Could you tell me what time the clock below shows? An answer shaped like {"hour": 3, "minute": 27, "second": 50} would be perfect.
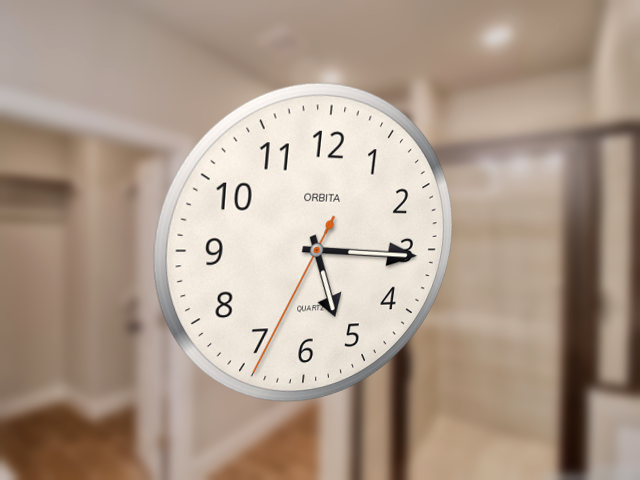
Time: {"hour": 5, "minute": 15, "second": 34}
